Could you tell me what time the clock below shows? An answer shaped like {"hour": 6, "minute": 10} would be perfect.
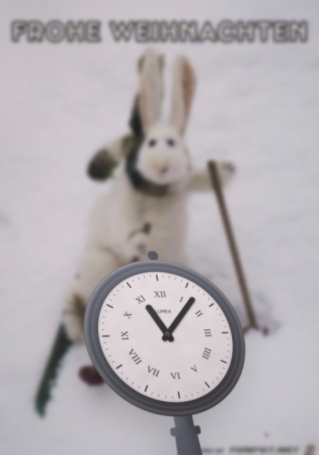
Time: {"hour": 11, "minute": 7}
